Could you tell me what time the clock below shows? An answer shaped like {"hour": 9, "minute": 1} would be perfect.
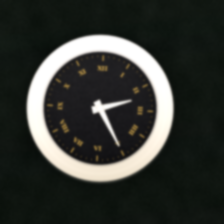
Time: {"hour": 2, "minute": 25}
